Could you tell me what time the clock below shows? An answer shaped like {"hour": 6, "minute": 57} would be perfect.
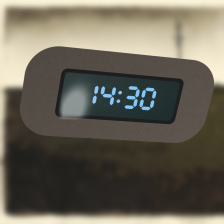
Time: {"hour": 14, "minute": 30}
